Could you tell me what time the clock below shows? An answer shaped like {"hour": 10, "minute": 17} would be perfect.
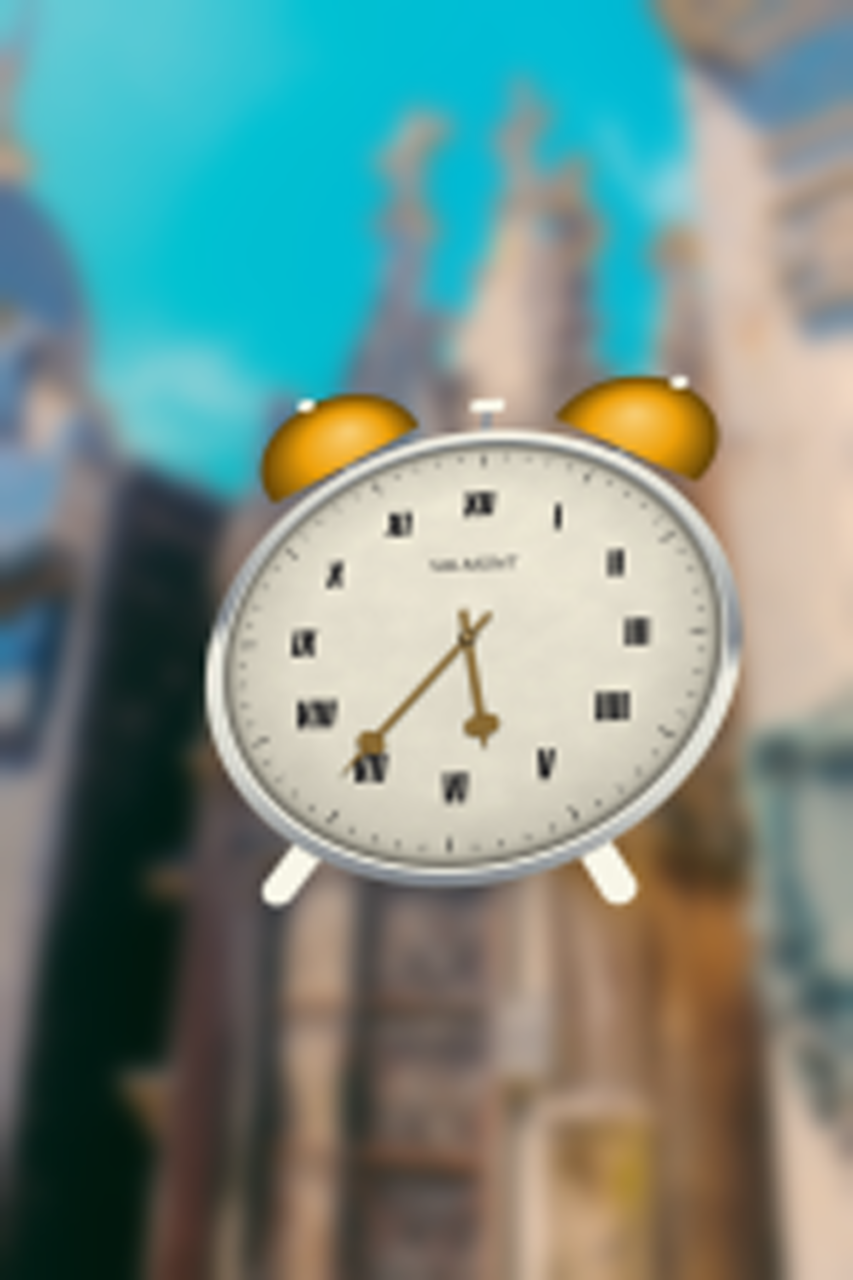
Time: {"hour": 5, "minute": 36}
